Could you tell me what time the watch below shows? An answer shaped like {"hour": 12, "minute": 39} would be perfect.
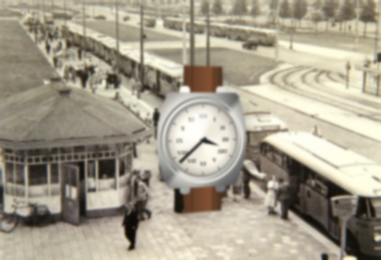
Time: {"hour": 3, "minute": 38}
